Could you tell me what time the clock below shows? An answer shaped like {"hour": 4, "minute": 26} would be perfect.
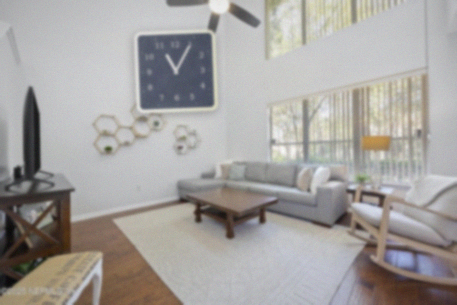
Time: {"hour": 11, "minute": 5}
